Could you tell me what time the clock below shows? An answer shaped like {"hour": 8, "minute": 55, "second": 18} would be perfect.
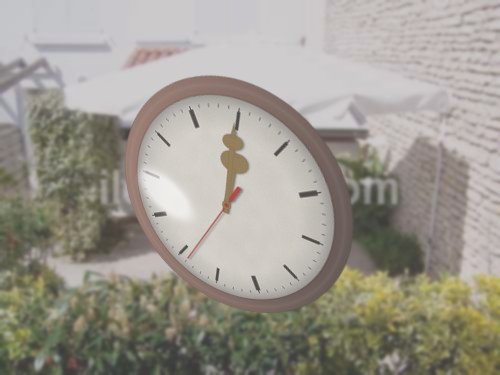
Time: {"hour": 1, "minute": 4, "second": 39}
